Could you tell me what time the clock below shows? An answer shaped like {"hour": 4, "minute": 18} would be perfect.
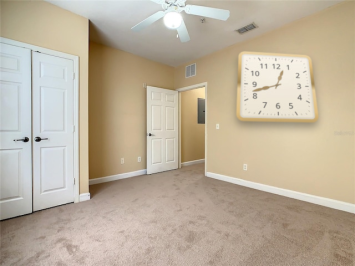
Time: {"hour": 12, "minute": 42}
